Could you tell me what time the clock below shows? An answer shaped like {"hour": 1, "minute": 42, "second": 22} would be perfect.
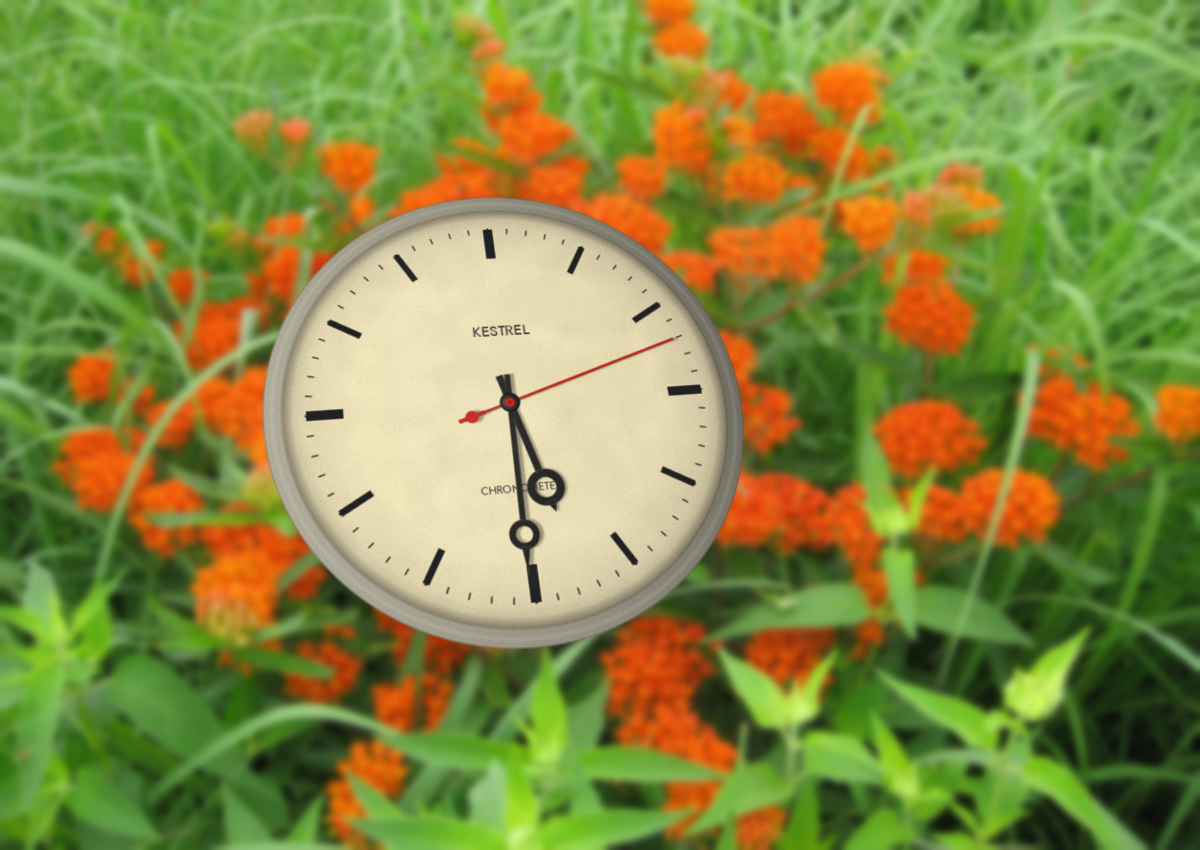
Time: {"hour": 5, "minute": 30, "second": 12}
